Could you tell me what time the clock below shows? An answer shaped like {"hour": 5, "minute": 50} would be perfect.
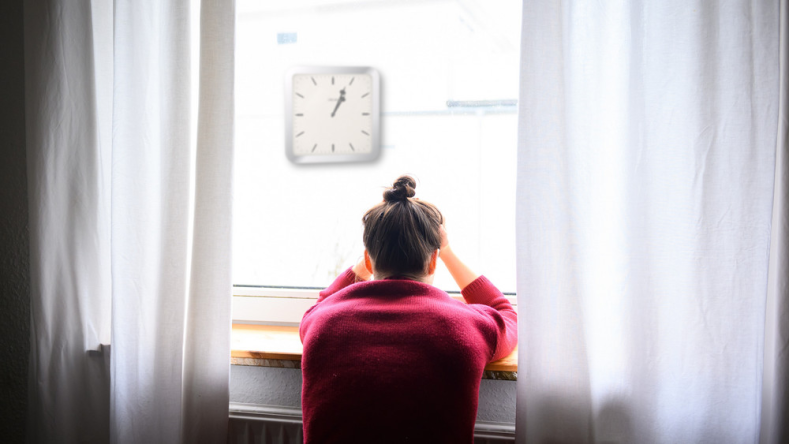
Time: {"hour": 1, "minute": 4}
